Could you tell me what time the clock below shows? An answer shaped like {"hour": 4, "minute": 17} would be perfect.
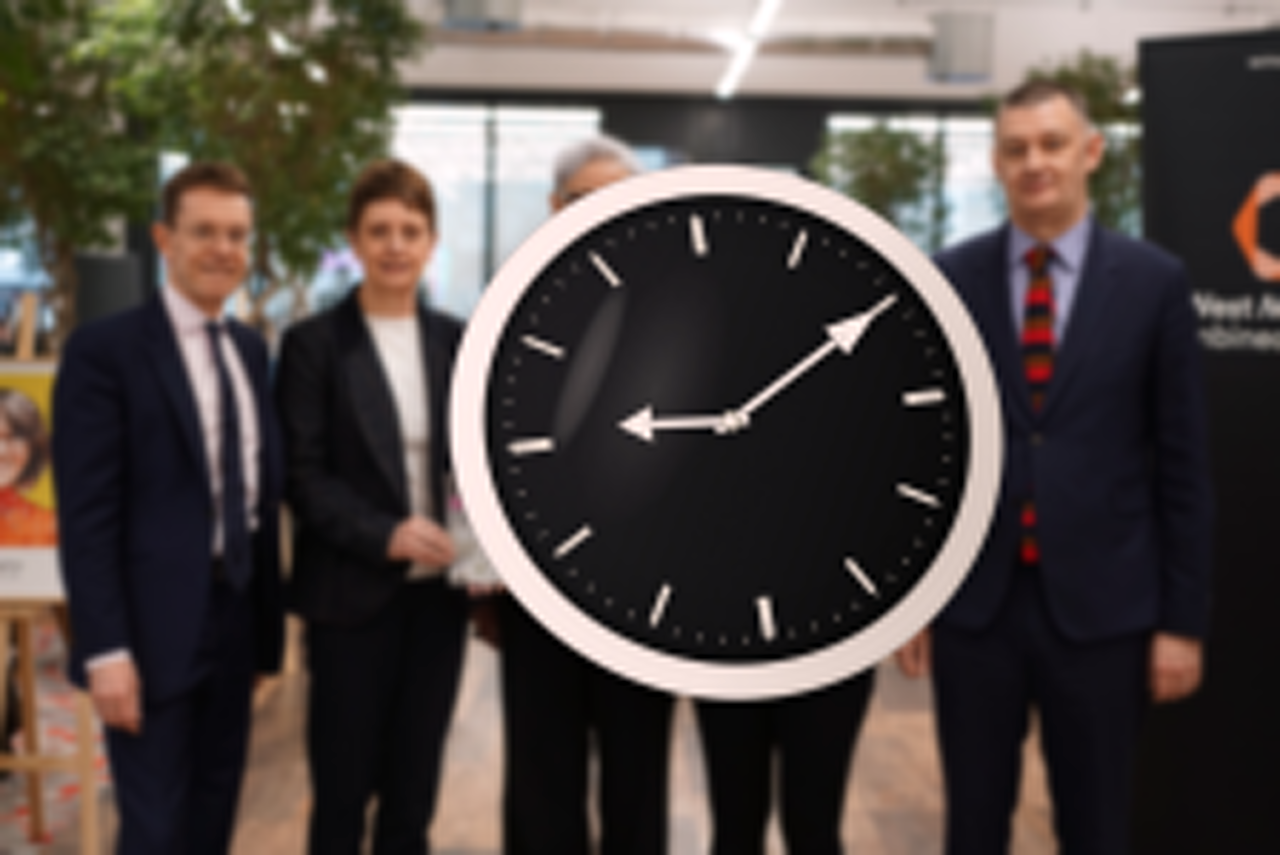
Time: {"hour": 9, "minute": 10}
